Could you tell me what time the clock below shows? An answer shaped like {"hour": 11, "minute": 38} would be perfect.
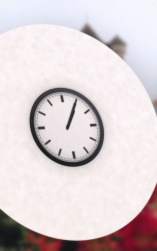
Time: {"hour": 1, "minute": 5}
